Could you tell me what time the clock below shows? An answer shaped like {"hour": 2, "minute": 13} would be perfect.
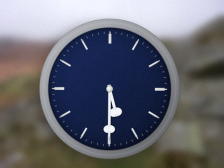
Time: {"hour": 5, "minute": 30}
